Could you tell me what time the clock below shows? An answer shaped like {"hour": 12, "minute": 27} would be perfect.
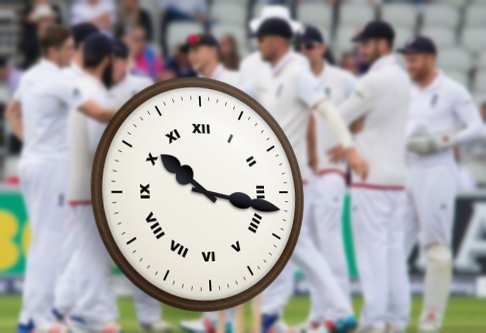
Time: {"hour": 10, "minute": 17}
